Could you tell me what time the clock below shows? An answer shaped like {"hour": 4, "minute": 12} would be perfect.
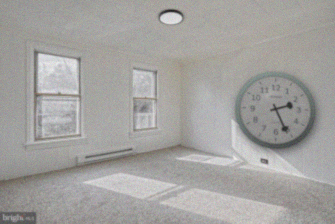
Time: {"hour": 2, "minute": 26}
